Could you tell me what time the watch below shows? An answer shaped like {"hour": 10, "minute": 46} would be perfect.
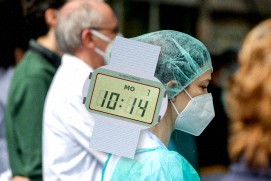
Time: {"hour": 10, "minute": 14}
